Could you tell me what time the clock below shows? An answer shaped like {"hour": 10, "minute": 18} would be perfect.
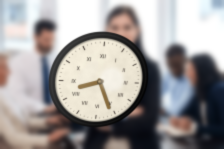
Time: {"hour": 8, "minute": 26}
